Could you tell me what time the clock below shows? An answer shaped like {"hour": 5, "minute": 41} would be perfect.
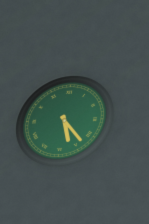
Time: {"hour": 5, "minute": 23}
